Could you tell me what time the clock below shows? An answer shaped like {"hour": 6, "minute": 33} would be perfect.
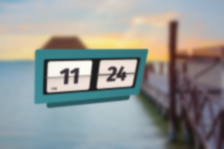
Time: {"hour": 11, "minute": 24}
